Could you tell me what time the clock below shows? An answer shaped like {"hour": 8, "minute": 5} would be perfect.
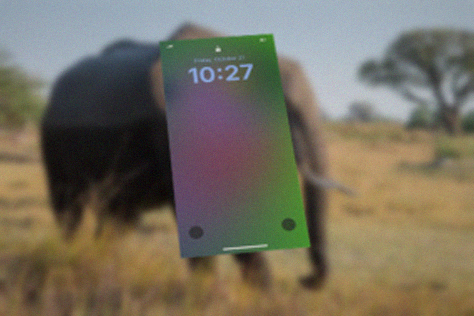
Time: {"hour": 10, "minute": 27}
